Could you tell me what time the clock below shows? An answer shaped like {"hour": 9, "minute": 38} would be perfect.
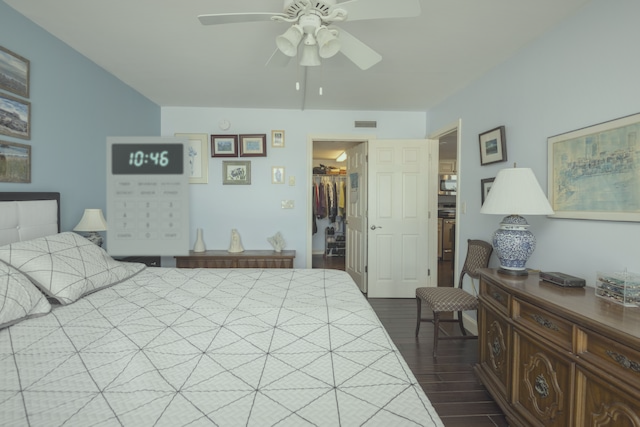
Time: {"hour": 10, "minute": 46}
